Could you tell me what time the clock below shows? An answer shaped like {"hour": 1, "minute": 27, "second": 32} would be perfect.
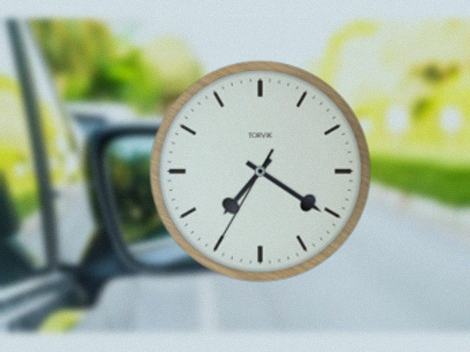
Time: {"hour": 7, "minute": 20, "second": 35}
